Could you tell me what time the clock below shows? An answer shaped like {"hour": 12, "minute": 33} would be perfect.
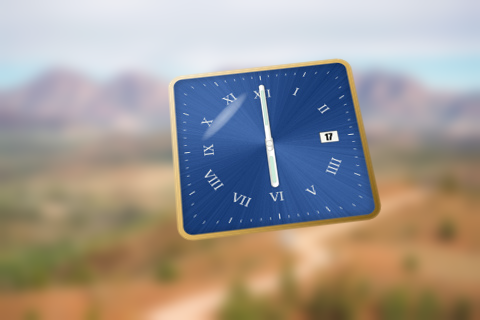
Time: {"hour": 6, "minute": 0}
